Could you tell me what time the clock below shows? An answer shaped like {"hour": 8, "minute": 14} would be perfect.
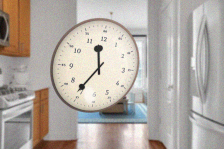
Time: {"hour": 11, "minute": 36}
